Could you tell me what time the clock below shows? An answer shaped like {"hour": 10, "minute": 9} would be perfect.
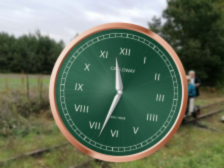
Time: {"hour": 11, "minute": 33}
